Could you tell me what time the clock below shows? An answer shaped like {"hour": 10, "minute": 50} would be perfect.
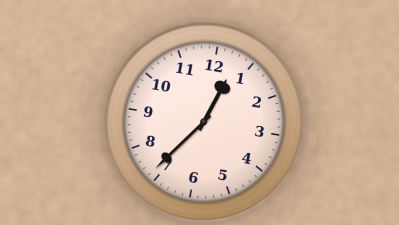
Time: {"hour": 12, "minute": 36}
